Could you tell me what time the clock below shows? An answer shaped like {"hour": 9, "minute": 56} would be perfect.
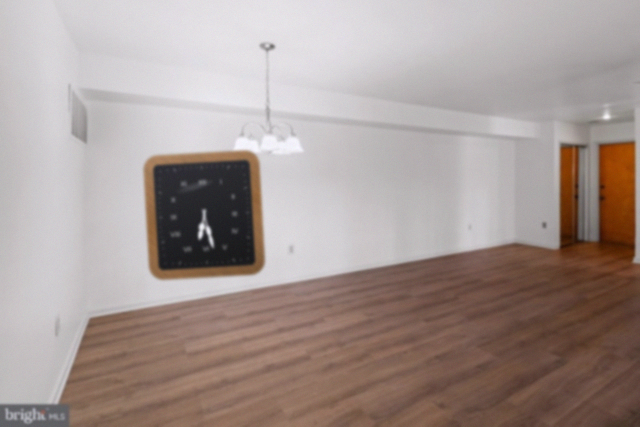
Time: {"hour": 6, "minute": 28}
